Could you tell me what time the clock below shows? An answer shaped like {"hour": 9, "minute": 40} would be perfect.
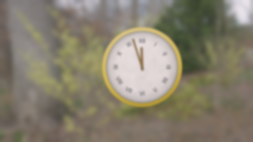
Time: {"hour": 11, "minute": 57}
